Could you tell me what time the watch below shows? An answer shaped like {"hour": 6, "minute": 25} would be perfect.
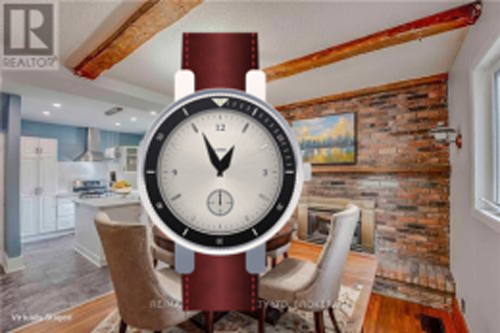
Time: {"hour": 12, "minute": 56}
